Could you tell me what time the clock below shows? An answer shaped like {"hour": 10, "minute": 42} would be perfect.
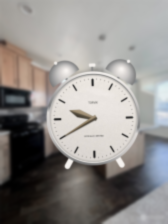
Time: {"hour": 9, "minute": 40}
